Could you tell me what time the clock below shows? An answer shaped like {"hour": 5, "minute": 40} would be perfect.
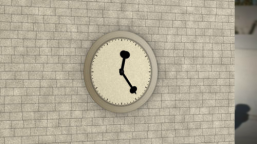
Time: {"hour": 12, "minute": 24}
